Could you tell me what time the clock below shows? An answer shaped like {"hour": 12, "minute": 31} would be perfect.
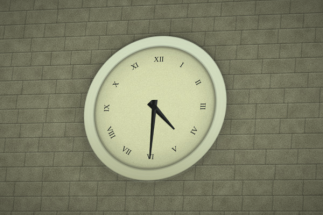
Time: {"hour": 4, "minute": 30}
